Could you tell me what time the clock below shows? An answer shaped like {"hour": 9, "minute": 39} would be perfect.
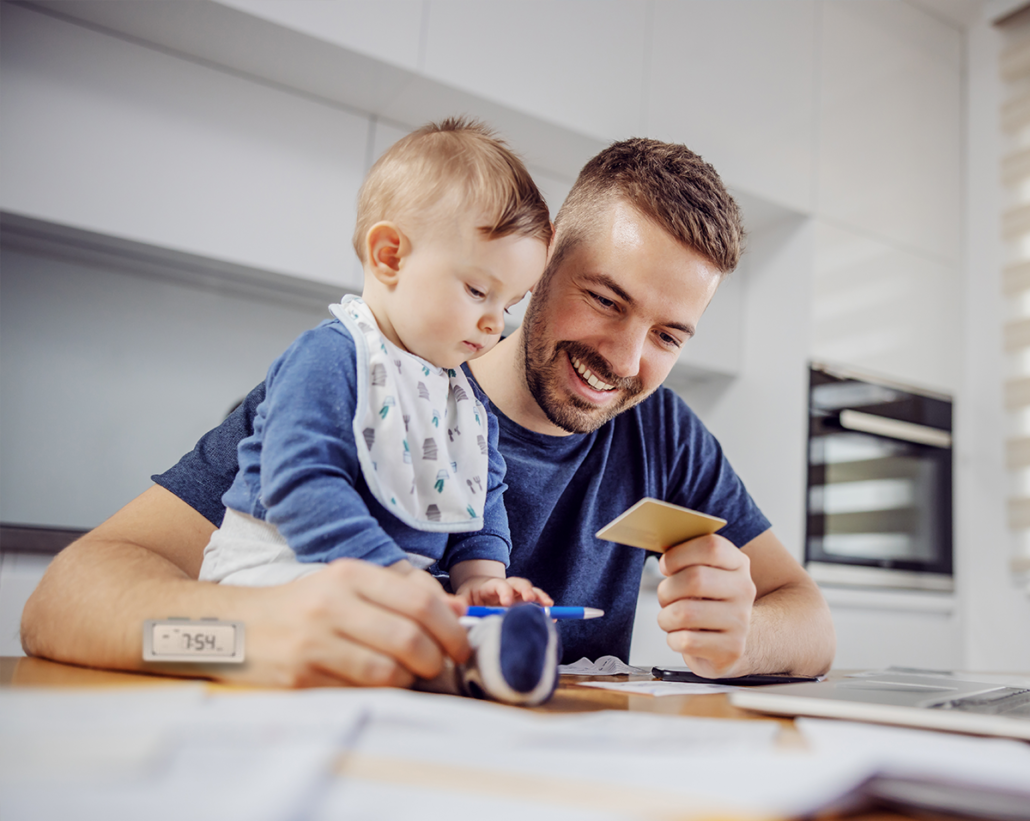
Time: {"hour": 7, "minute": 54}
